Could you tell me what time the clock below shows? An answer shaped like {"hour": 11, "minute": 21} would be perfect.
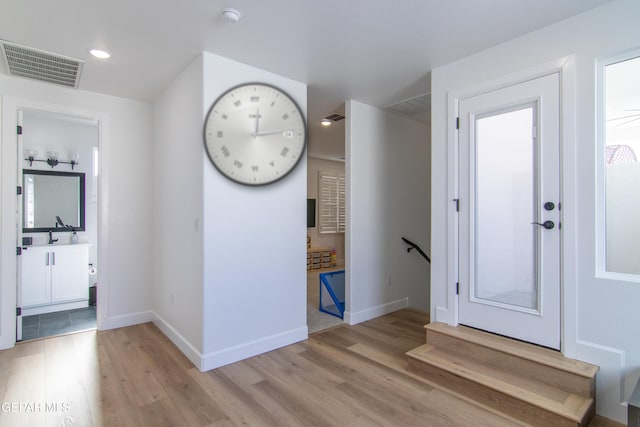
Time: {"hour": 12, "minute": 14}
